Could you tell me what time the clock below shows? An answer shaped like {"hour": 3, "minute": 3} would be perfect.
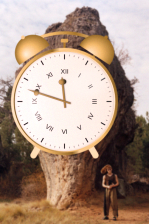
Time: {"hour": 11, "minute": 48}
